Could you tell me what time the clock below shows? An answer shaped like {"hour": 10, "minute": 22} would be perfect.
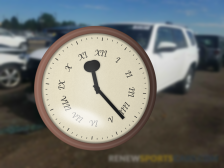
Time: {"hour": 11, "minute": 22}
